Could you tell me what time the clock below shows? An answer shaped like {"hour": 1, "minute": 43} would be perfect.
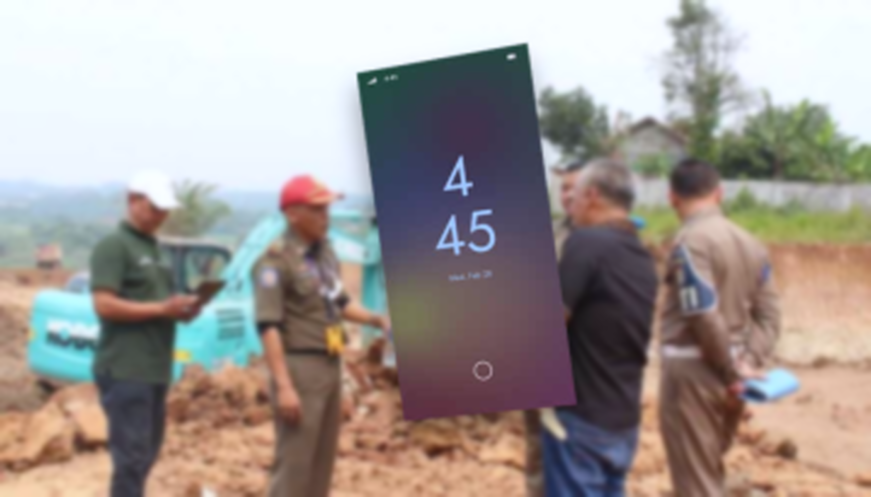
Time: {"hour": 4, "minute": 45}
